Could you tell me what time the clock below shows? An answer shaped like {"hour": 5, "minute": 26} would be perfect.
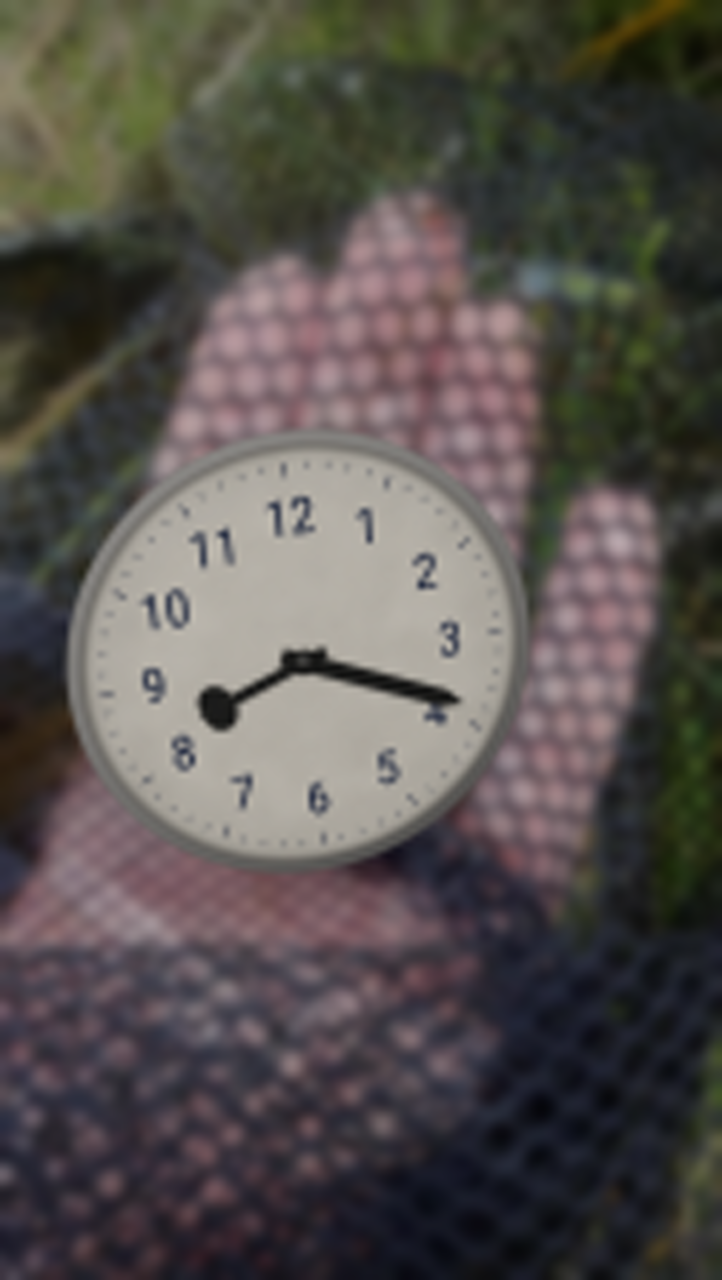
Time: {"hour": 8, "minute": 19}
